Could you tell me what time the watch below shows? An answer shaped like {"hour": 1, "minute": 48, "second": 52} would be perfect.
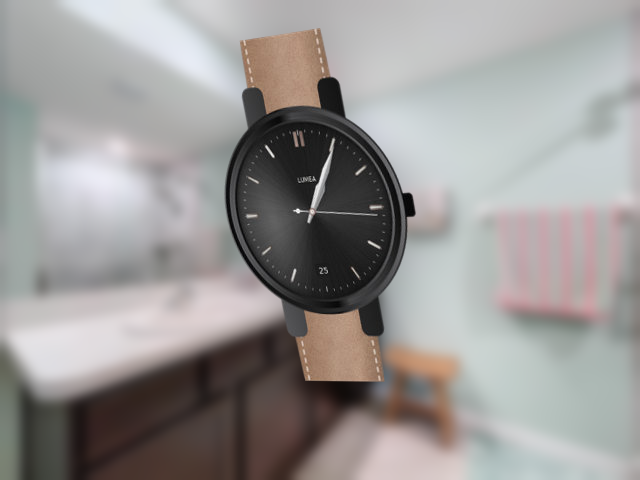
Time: {"hour": 1, "minute": 5, "second": 16}
